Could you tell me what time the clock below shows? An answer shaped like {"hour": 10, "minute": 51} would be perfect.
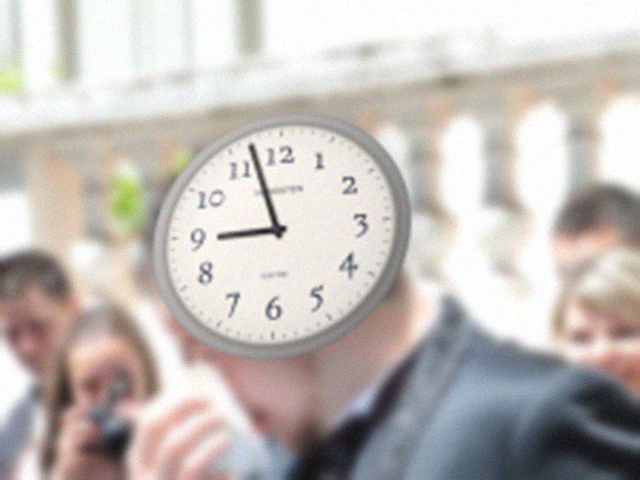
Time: {"hour": 8, "minute": 57}
